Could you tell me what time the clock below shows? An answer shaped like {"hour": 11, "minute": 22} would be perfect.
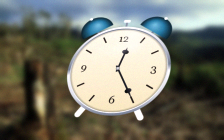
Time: {"hour": 12, "minute": 25}
